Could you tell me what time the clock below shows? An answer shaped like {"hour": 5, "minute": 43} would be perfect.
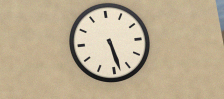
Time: {"hour": 5, "minute": 28}
